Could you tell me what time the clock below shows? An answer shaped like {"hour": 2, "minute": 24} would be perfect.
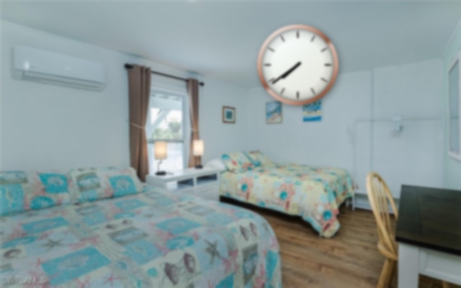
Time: {"hour": 7, "minute": 39}
